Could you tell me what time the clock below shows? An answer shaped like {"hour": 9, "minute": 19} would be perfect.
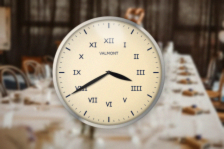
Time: {"hour": 3, "minute": 40}
